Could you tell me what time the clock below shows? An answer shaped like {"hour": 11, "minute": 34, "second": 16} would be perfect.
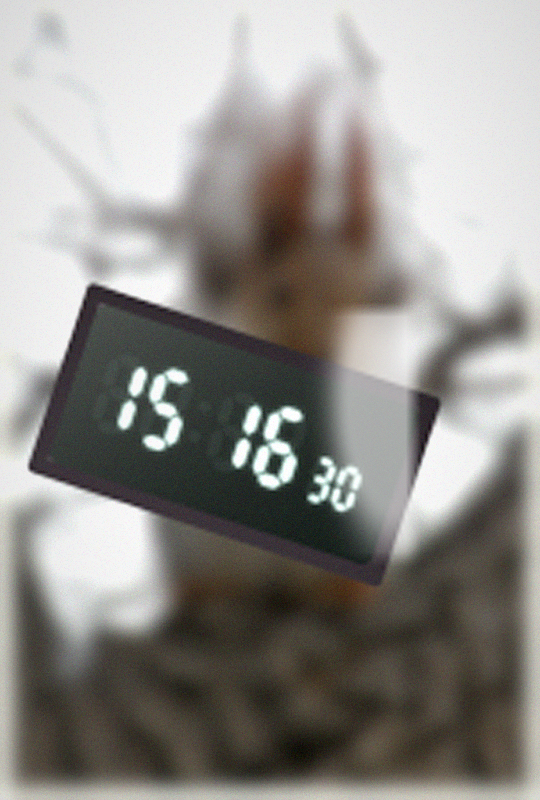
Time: {"hour": 15, "minute": 16, "second": 30}
